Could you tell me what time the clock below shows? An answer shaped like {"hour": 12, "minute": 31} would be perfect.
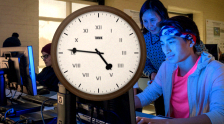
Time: {"hour": 4, "minute": 46}
